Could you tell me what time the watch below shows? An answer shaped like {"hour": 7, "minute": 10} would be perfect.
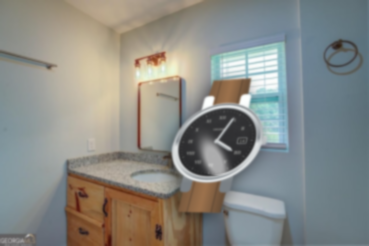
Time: {"hour": 4, "minute": 4}
